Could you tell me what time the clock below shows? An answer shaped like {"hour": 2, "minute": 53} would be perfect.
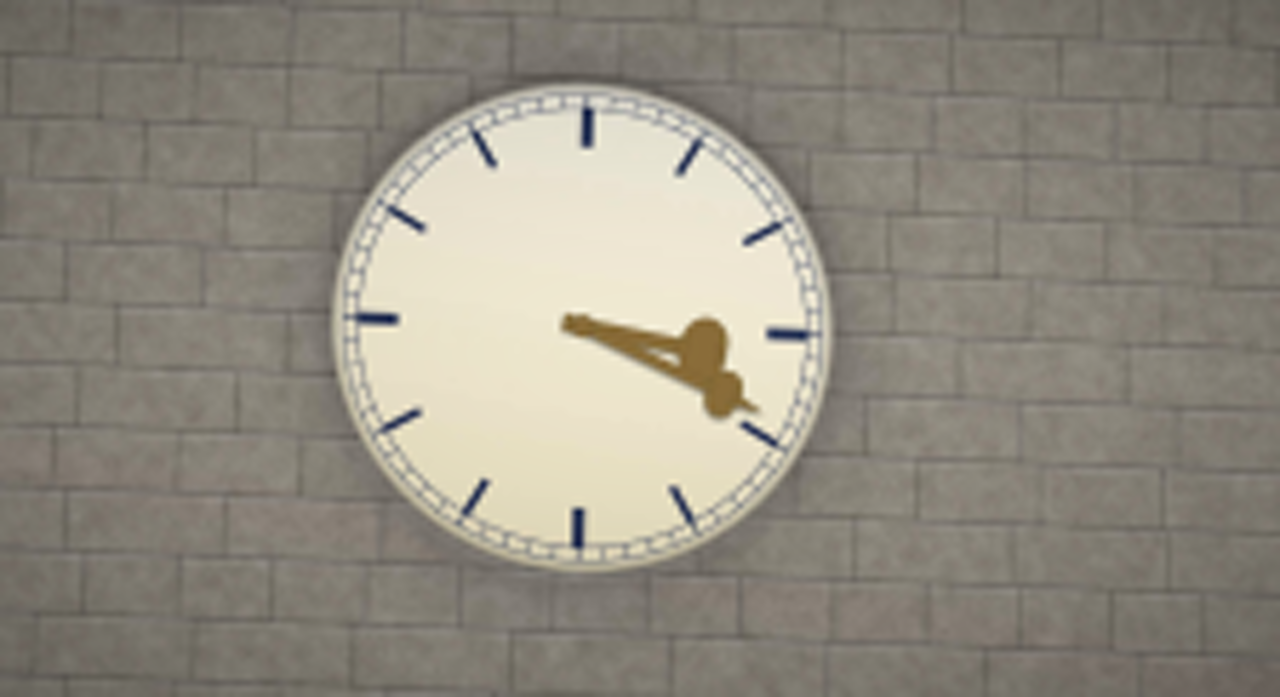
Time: {"hour": 3, "minute": 19}
